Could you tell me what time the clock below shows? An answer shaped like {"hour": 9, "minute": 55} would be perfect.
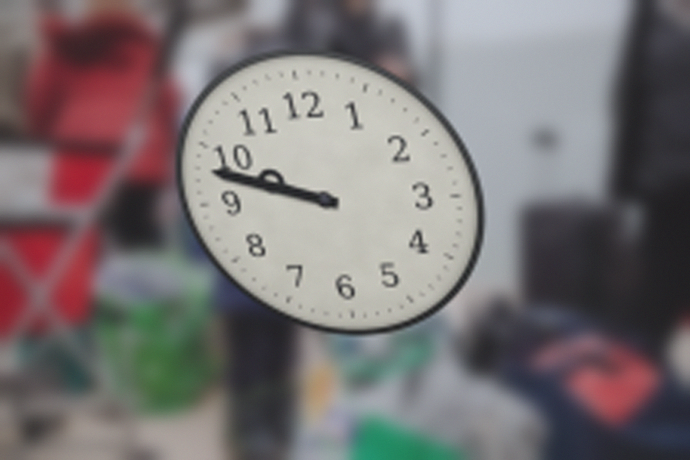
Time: {"hour": 9, "minute": 48}
